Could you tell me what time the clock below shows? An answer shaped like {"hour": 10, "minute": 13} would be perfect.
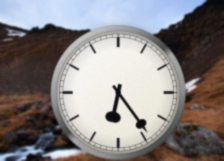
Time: {"hour": 6, "minute": 24}
